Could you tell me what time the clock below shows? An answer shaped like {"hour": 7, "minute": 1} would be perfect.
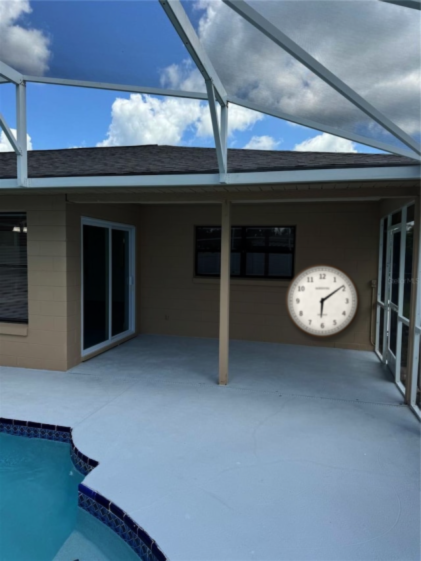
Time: {"hour": 6, "minute": 9}
